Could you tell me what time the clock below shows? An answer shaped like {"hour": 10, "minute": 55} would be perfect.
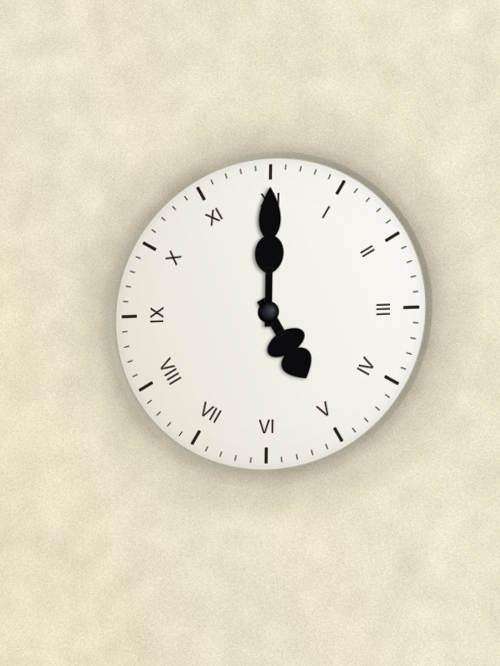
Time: {"hour": 5, "minute": 0}
